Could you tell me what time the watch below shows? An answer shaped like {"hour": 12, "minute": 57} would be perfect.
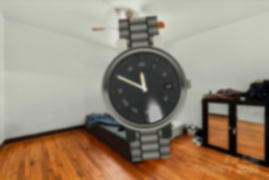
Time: {"hour": 11, "minute": 50}
